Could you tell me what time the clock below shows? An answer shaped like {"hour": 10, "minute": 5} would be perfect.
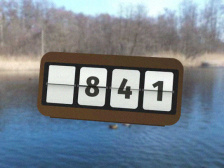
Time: {"hour": 8, "minute": 41}
